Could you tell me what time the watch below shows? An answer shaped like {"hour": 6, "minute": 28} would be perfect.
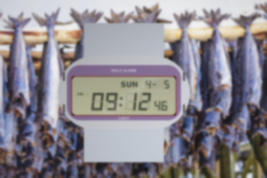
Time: {"hour": 9, "minute": 12}
